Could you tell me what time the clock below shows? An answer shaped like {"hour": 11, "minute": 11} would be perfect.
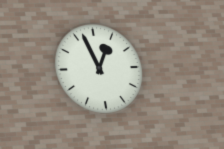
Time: {"hour": 12, "minute": 57}
